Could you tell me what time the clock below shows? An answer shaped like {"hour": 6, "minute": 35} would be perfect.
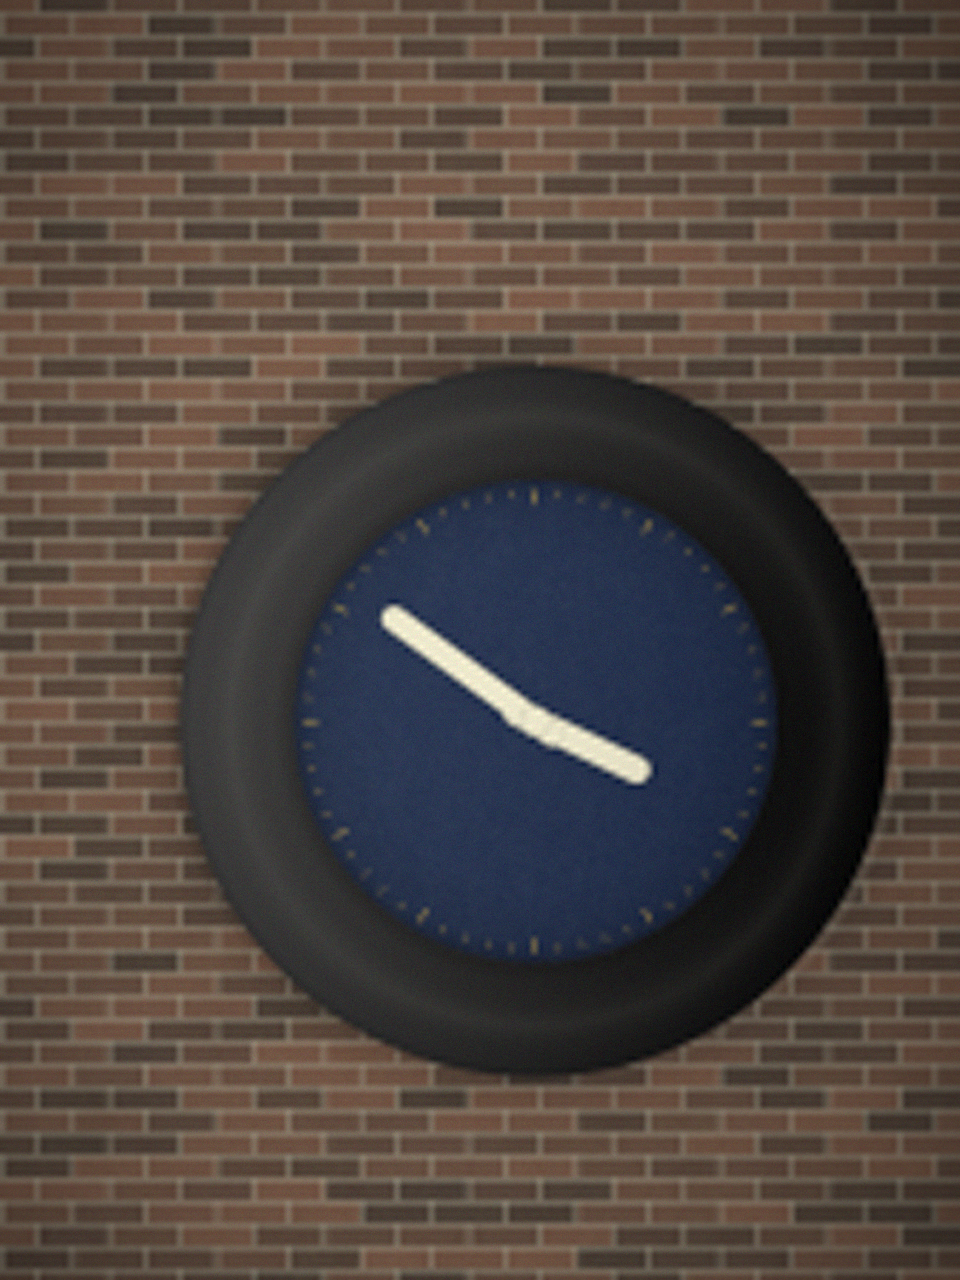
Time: {"hour": 3, "minute": 51}
